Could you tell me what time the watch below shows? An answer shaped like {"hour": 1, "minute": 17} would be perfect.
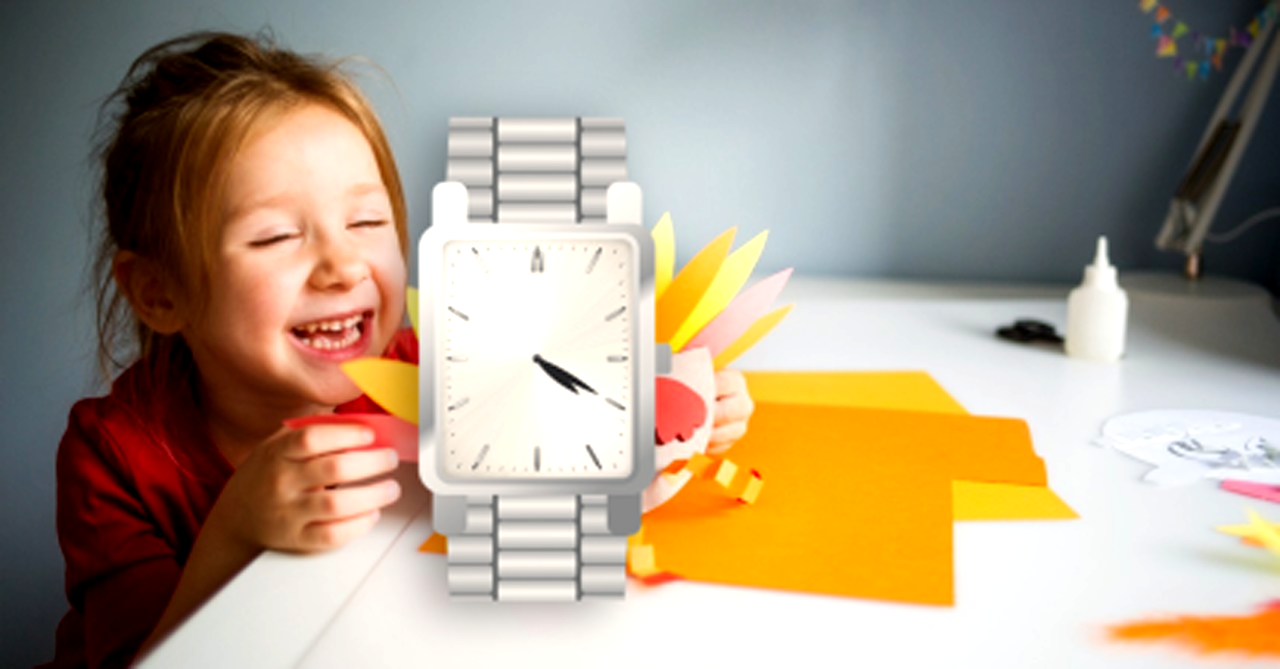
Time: {"hour": 4, "minute": 20}
